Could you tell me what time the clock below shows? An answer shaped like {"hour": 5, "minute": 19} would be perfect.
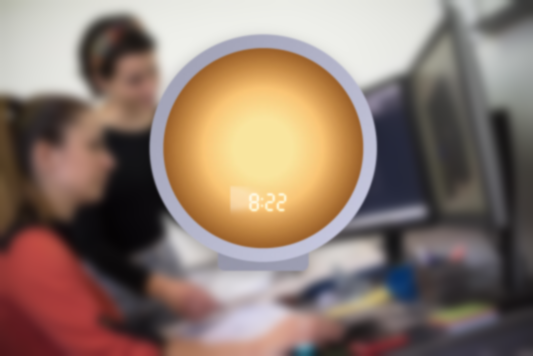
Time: {"hour": 8, "minute": 22}
